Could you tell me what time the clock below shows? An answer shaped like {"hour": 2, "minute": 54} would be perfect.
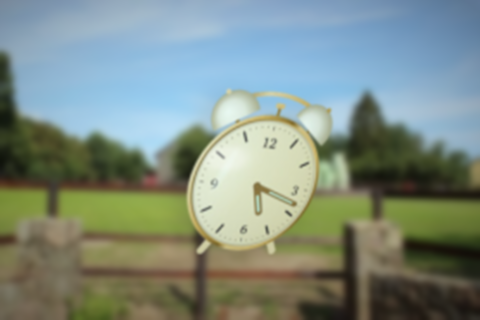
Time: {"hour": 5, "minute": 18}
